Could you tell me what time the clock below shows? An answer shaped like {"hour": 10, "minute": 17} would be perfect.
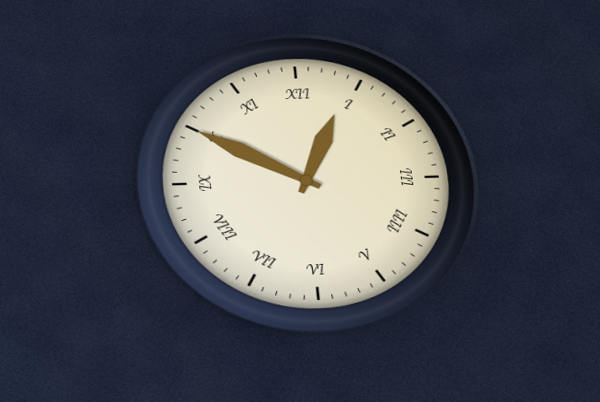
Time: {"hour": 12, "minute": 50}
